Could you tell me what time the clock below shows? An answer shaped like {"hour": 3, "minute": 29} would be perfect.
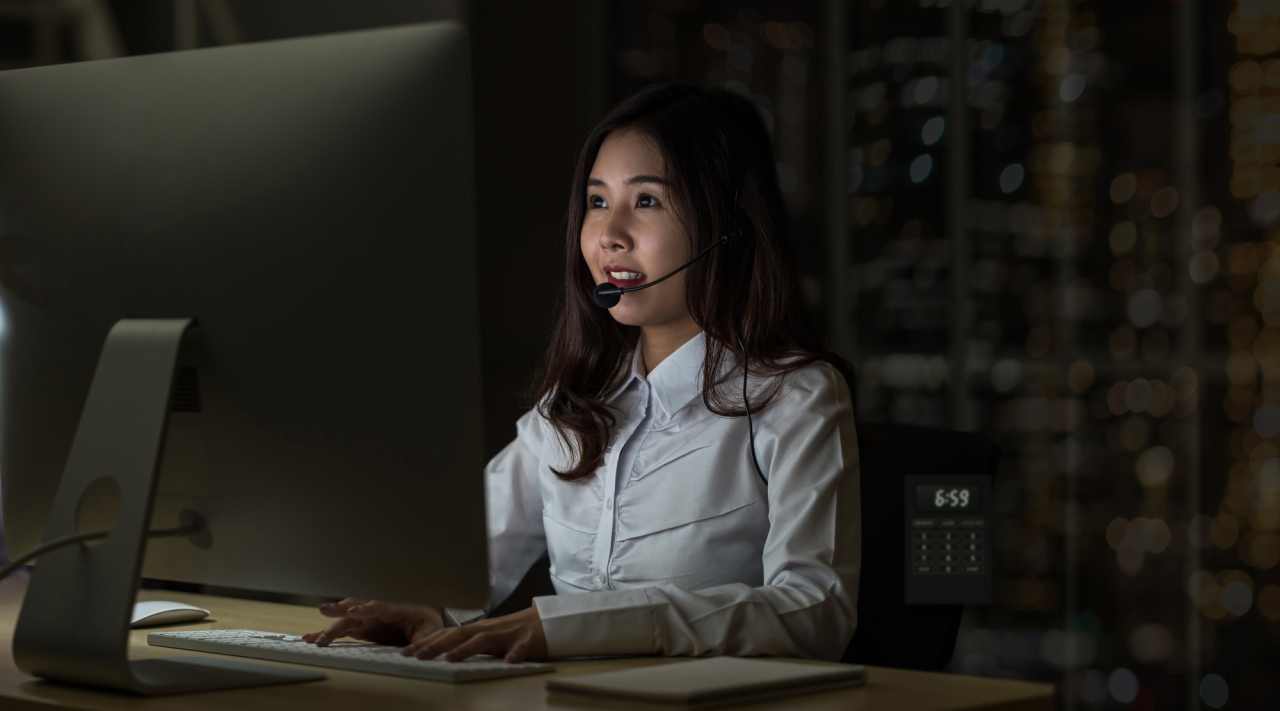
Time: {"hour": 6, "minute": 59}
